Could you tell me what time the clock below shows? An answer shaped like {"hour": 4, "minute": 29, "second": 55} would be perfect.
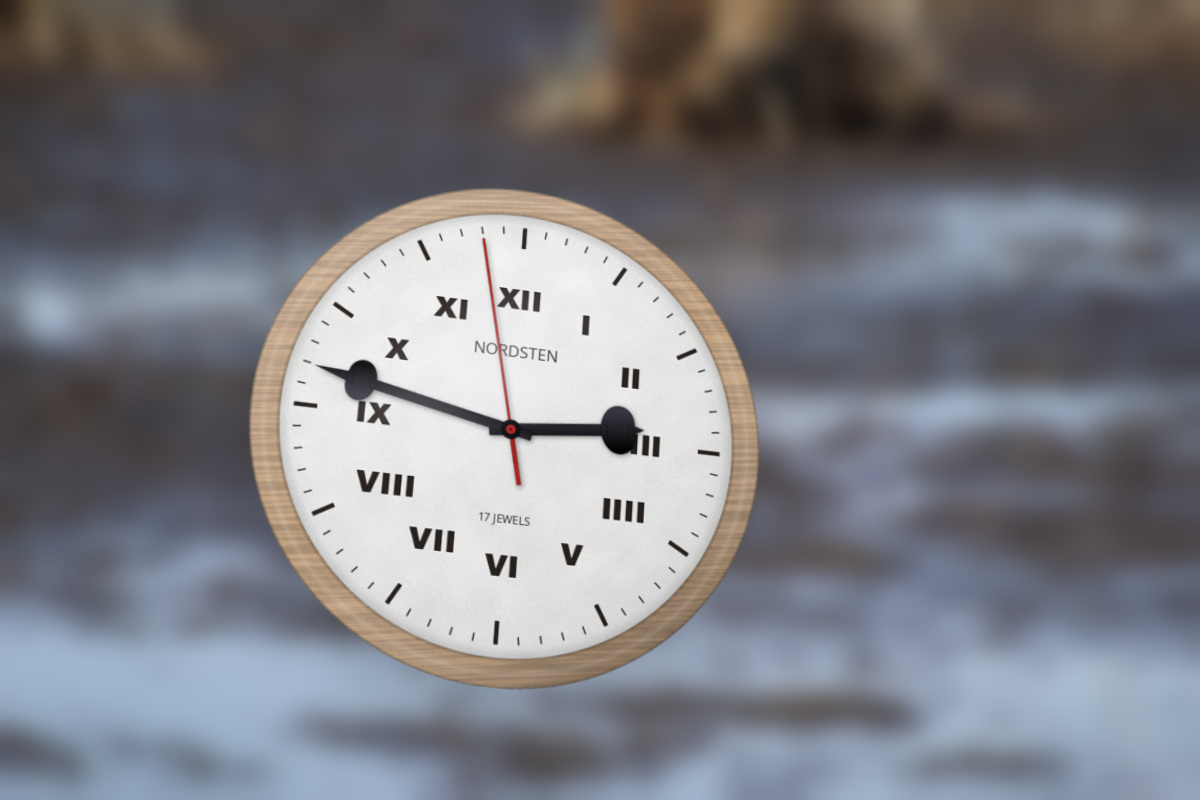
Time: {"hour": 2, "minute": 46, "second": 58}
